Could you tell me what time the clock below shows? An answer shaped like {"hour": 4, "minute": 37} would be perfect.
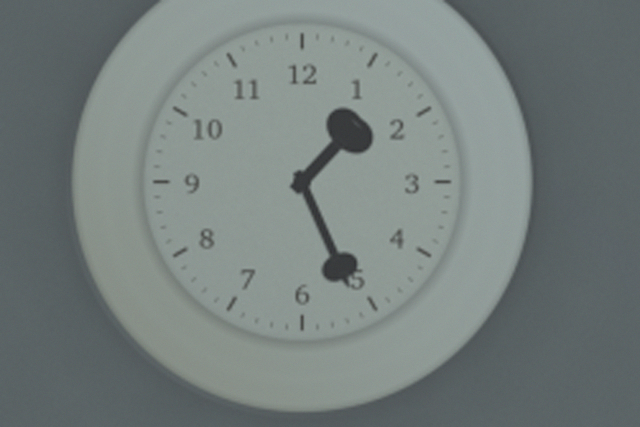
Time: {"hour": 1, "minute": 26}
